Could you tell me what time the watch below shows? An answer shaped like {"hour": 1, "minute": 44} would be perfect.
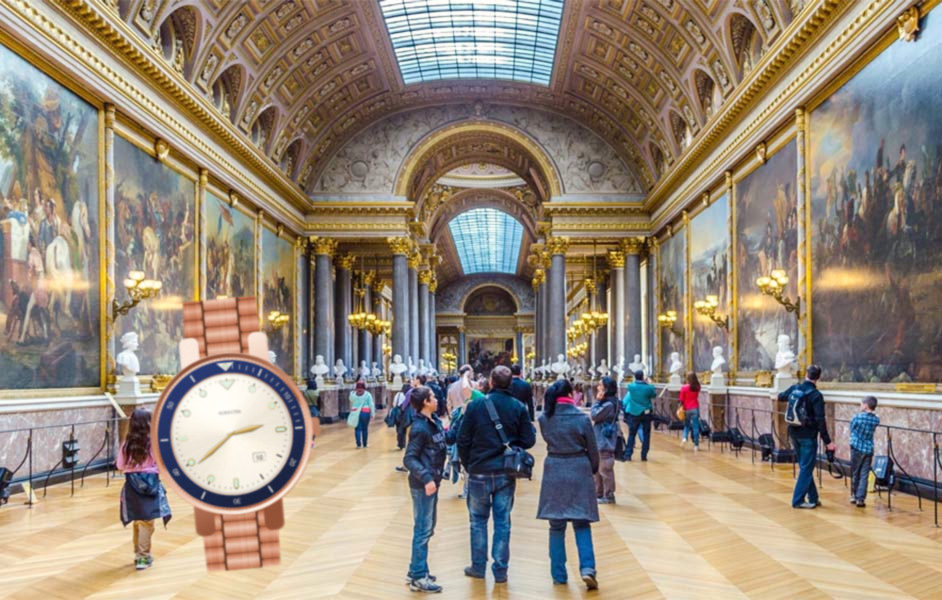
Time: {"hour": 2, "minute": 39}
